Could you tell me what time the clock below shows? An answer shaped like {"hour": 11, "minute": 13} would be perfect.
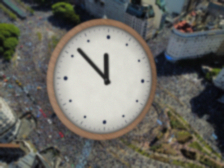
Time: {"hour": 11, "minute": 52}
